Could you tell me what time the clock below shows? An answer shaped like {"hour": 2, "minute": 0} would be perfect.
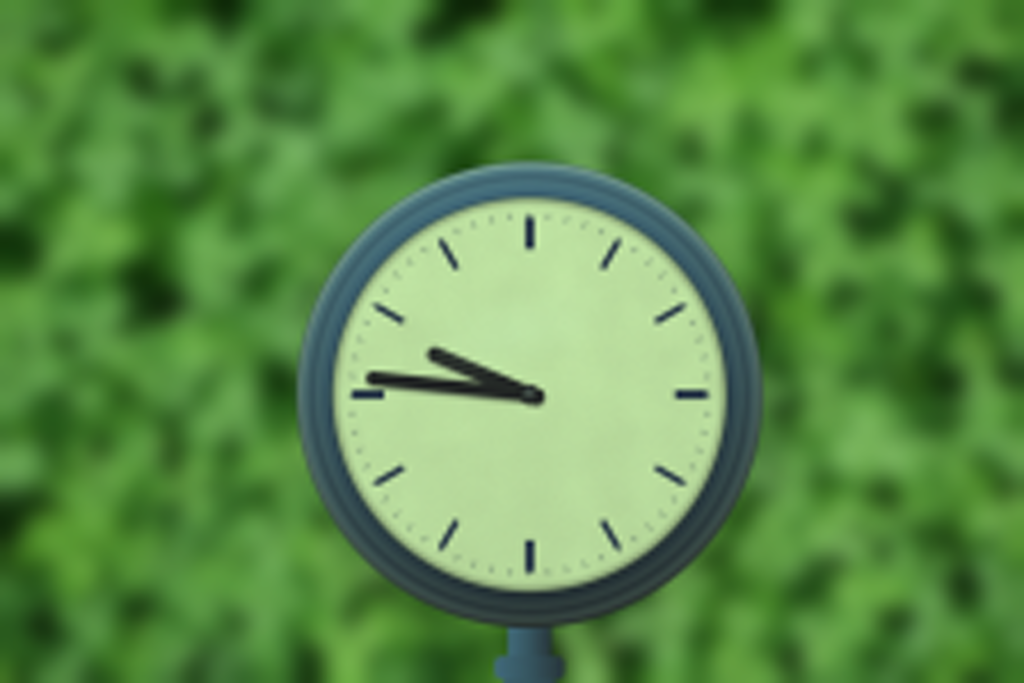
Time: {"hour": 9, "minute": 46}
